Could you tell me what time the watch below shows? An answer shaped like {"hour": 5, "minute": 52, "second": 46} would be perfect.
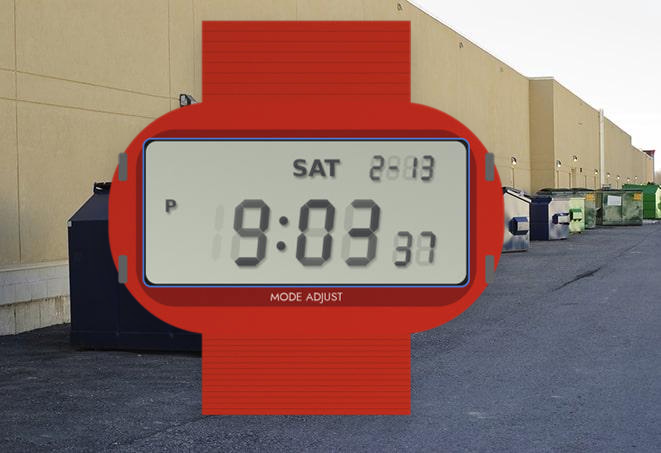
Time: {"hour": 9, "minute": 3, "second": 37}
